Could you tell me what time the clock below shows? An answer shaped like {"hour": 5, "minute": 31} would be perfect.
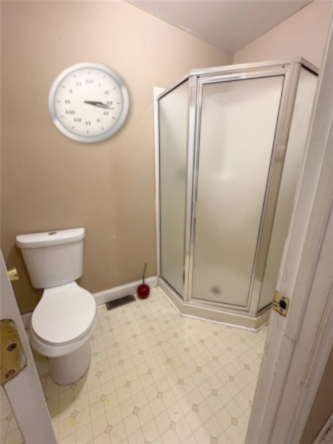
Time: {"hour": 3, "minute": 17}
